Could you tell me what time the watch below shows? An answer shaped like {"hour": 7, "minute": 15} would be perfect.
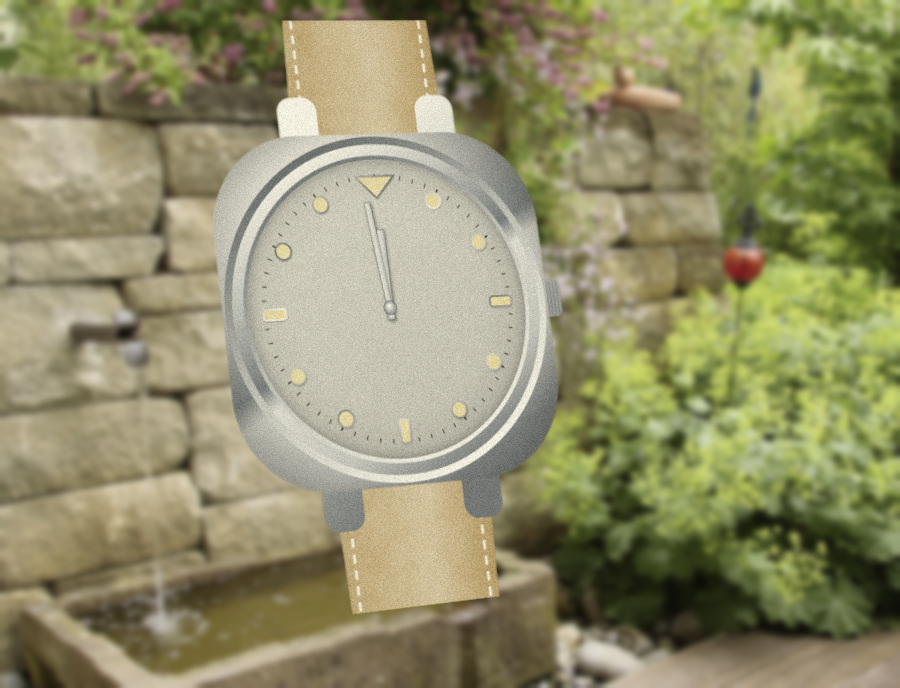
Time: {"hour": 11, "minute": 59}
